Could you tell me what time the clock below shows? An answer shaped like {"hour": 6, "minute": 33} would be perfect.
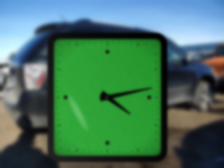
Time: {"hour": 4, "minute": 13}
